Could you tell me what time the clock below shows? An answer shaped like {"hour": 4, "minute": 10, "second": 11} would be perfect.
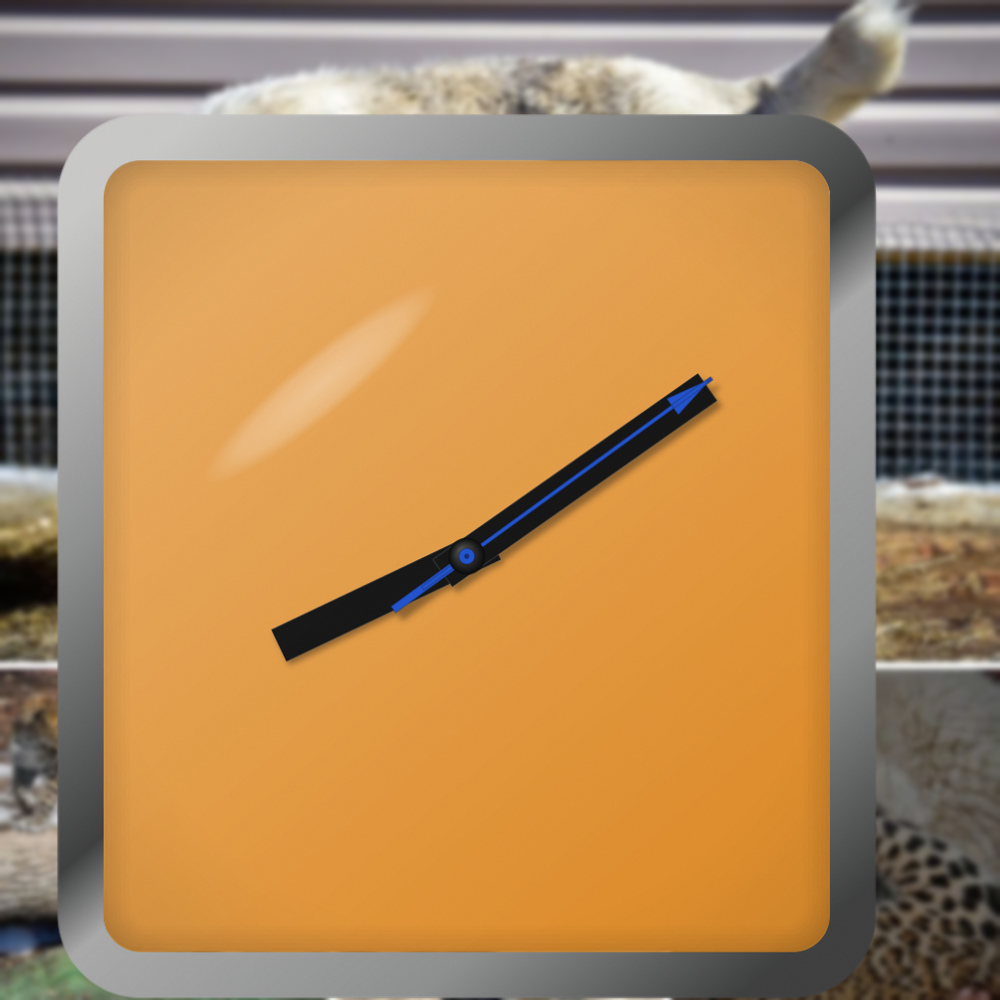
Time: {"hour": 8, "minute": 9, "second": 9}
